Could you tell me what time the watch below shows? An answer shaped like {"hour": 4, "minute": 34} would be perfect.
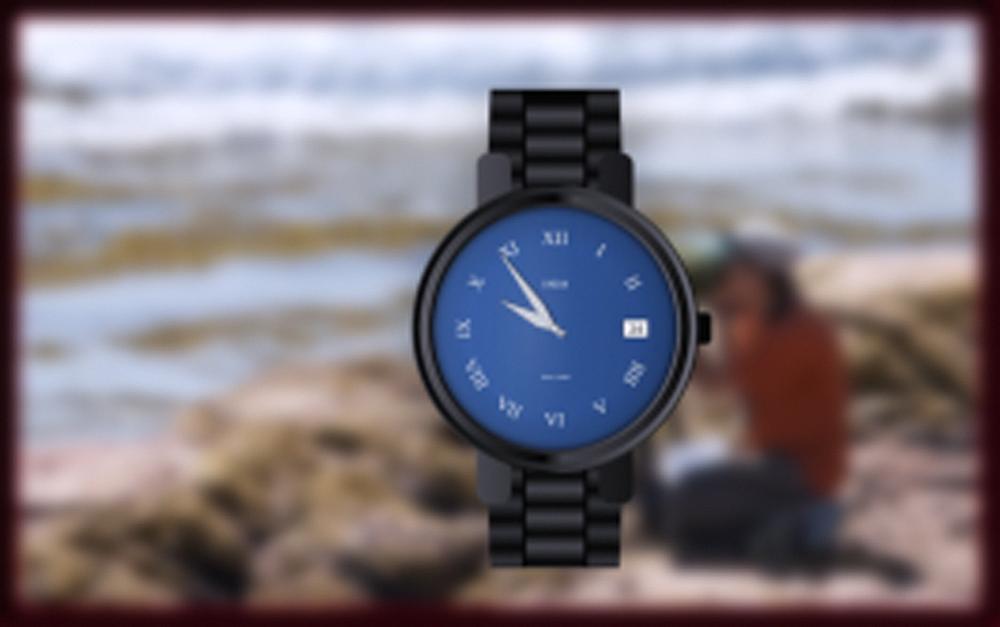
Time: {"hour": 9, "minute": 54}
